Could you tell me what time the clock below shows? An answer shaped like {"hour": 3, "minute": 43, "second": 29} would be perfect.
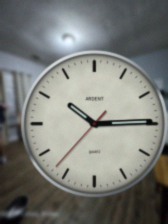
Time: {"hour": 10, "minute": 14, "second": 37}
